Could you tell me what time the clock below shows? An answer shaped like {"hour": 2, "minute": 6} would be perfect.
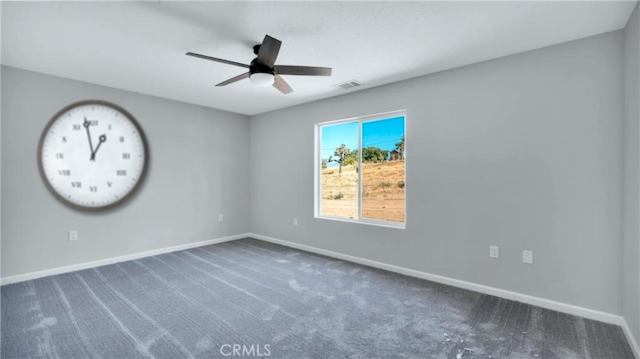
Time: {"hour": 12, "minute": 58}
